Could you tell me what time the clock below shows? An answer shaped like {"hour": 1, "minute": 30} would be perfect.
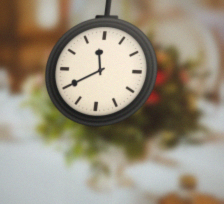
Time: {"hour": 11, "minute": 40}
